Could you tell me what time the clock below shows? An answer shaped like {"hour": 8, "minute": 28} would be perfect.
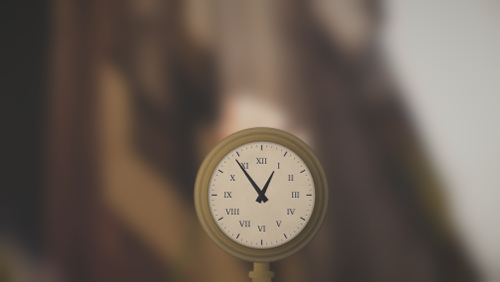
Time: {"hour": 12, "minute": 54}
